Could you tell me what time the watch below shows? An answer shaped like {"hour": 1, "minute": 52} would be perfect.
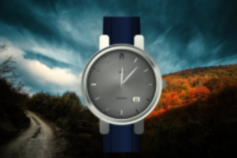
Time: {"hour": 12, "minute": 7}
